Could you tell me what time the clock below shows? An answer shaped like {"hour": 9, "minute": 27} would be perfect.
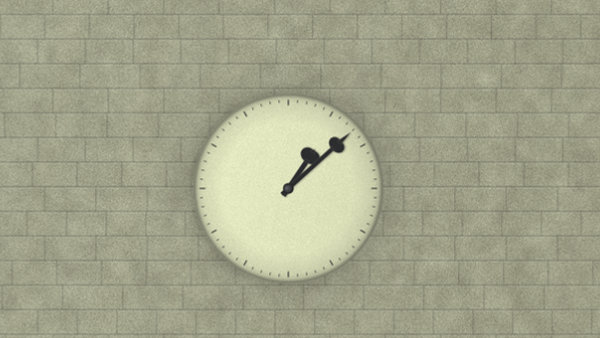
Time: {"hour": 1, "minute": 8}
